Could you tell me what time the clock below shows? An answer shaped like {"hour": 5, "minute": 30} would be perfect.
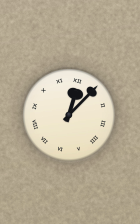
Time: {"hour": 12, "minute": 5}
